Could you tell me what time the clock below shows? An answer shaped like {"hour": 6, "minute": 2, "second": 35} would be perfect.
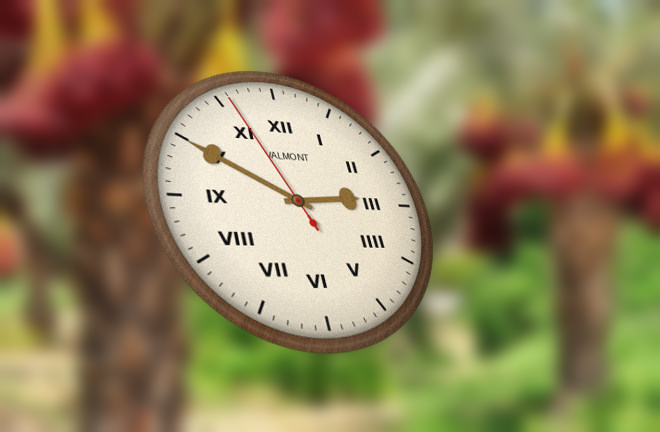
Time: {"hour": 2, "minute": 49, "second": 56}
